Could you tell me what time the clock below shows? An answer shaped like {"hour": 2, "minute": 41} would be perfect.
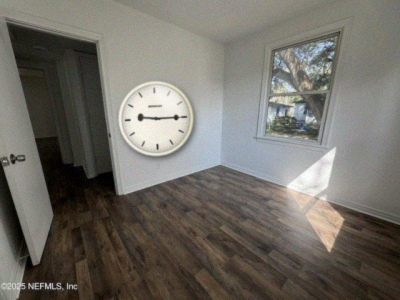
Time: {"hour": 9, "minute": 15}
